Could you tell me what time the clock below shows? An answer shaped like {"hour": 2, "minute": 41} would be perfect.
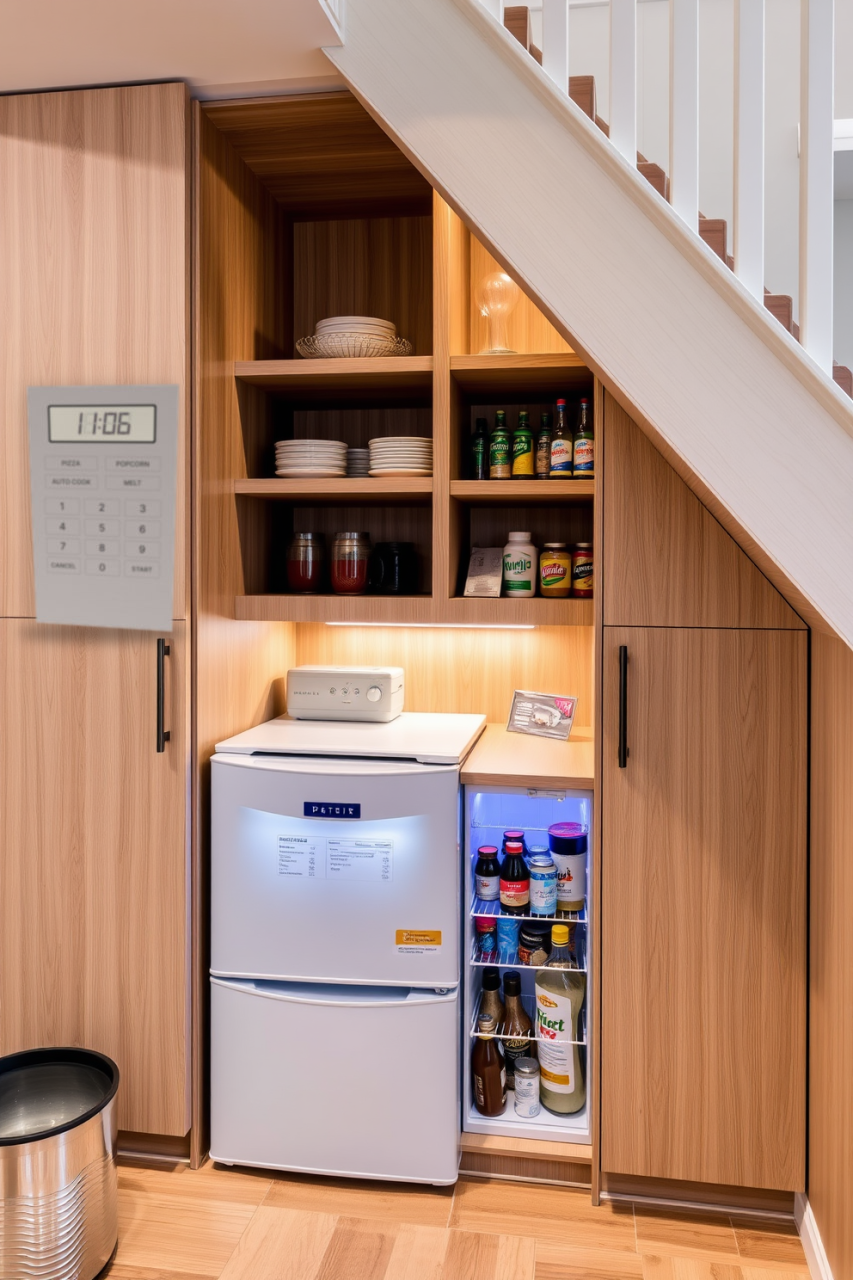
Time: {"hour": 11, "minute": 6}
